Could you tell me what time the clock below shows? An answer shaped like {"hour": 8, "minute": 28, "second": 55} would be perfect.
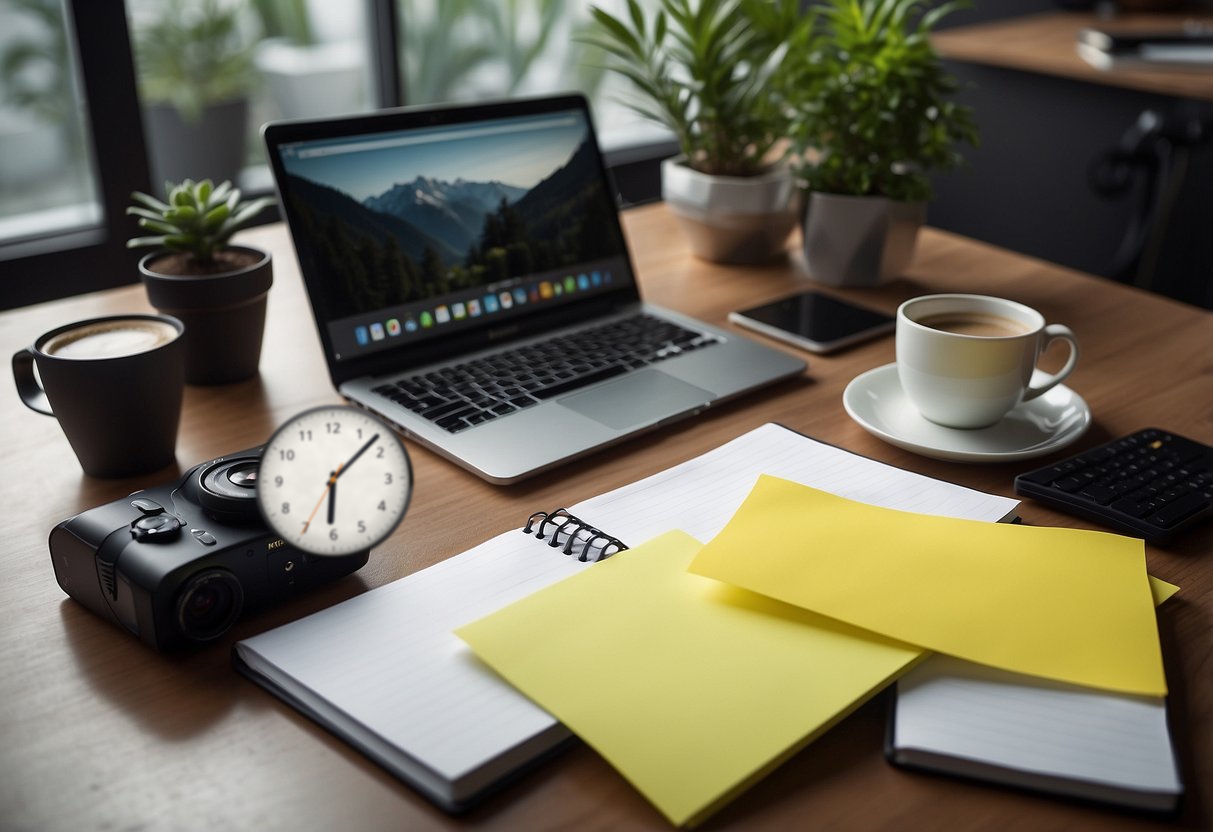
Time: {"hour": 6, "minute": 7, "second": 35}
